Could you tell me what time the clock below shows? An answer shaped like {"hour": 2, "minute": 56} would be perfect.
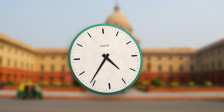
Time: {"hour": 4, "minute": 36}
